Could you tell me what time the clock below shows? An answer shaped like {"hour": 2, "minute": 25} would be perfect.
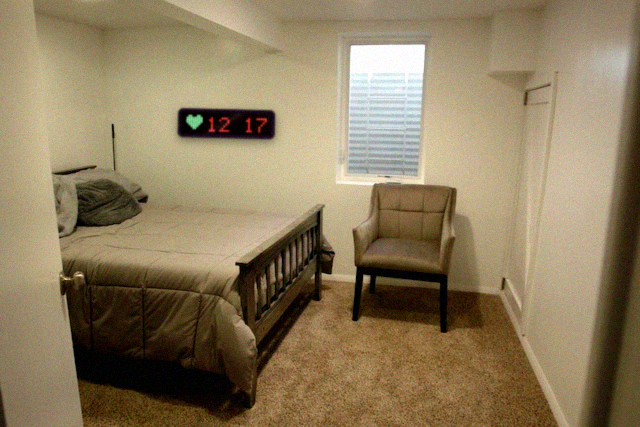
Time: {"hour": 12, "minute": 17}
